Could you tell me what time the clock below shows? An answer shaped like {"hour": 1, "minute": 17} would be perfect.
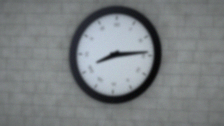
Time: {"hour": 8, "minute": 14}
